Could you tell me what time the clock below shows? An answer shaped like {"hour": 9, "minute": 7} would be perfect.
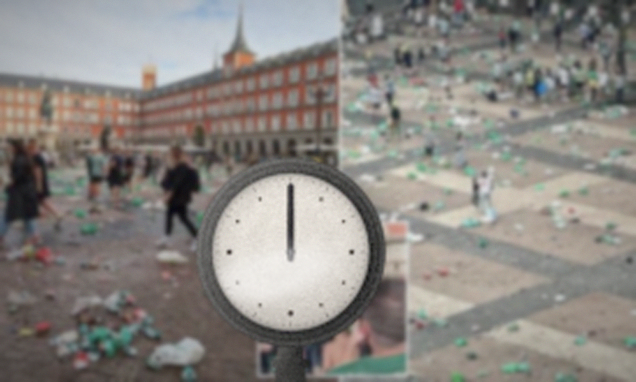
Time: {"hour": 12, "minute": 0}
